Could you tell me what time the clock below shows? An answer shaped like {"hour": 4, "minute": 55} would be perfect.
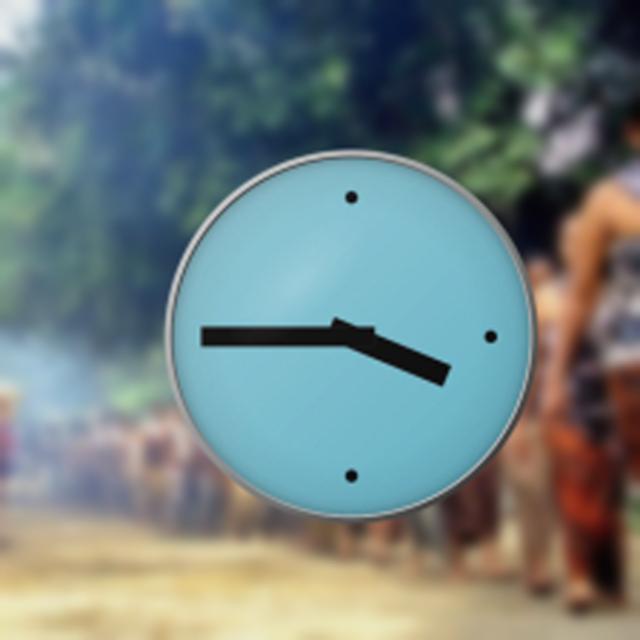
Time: {"hour": 3, "minute": 45}
